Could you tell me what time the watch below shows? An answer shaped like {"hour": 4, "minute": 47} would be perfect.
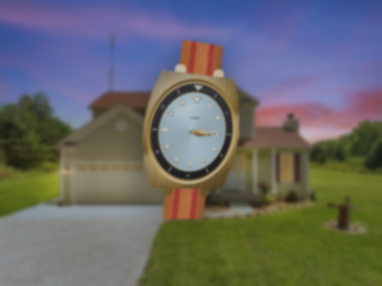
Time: {"hour": 3, "minute": 15}
